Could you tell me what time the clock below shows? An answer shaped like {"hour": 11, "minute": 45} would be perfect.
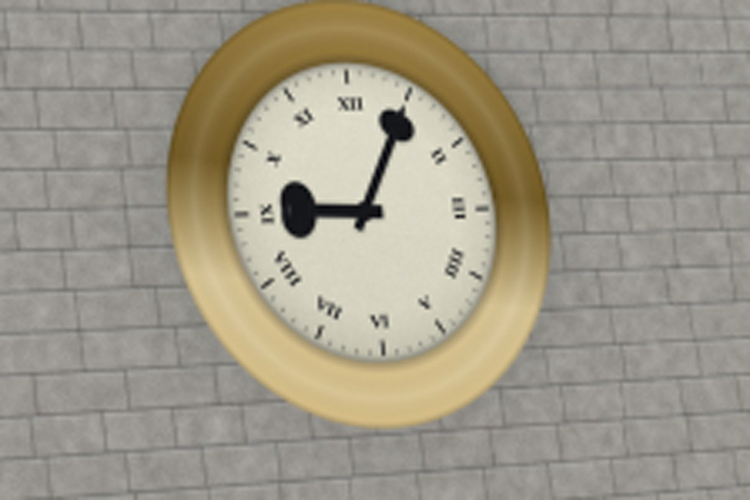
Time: {"hour": 9, "minute": 5}
